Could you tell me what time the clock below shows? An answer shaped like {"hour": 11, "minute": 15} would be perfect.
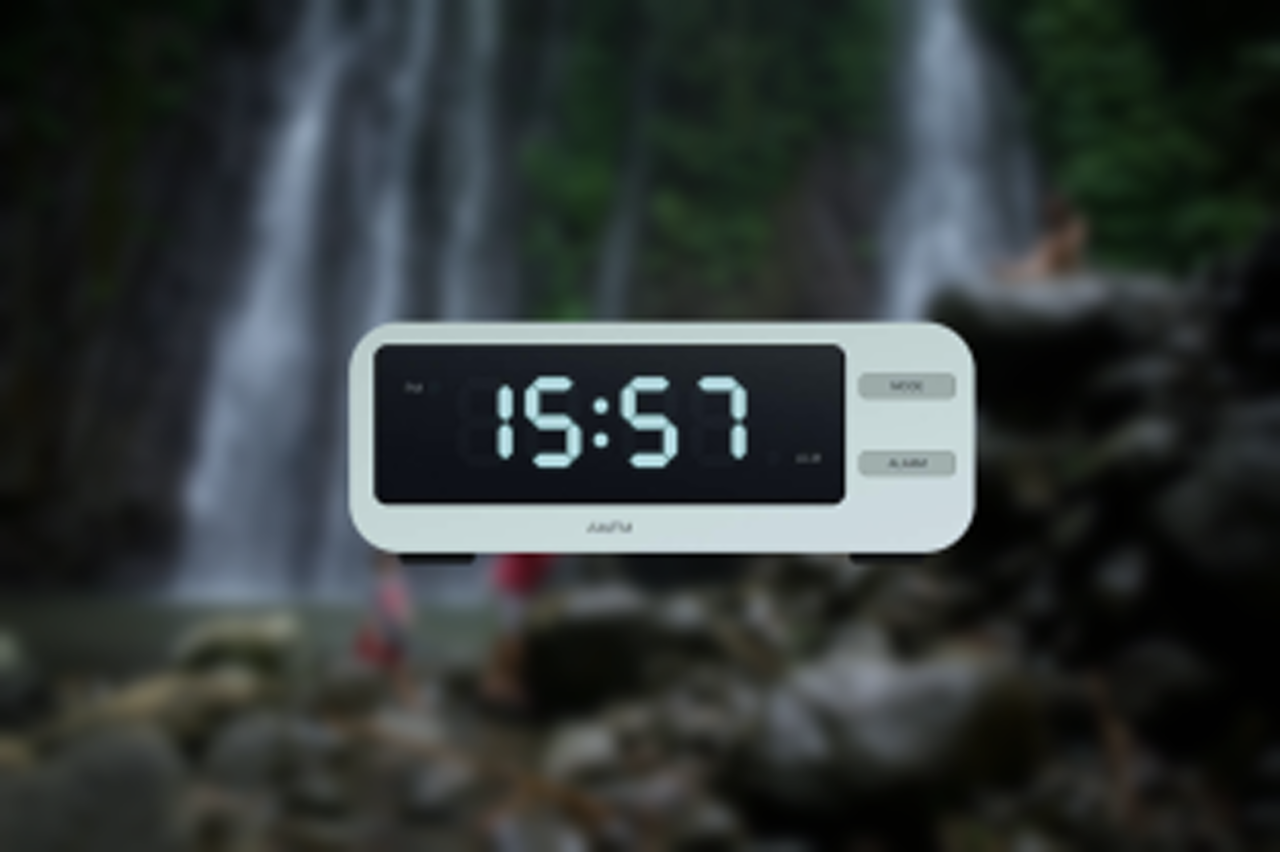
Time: {"hour": 15, "minute": 57}
